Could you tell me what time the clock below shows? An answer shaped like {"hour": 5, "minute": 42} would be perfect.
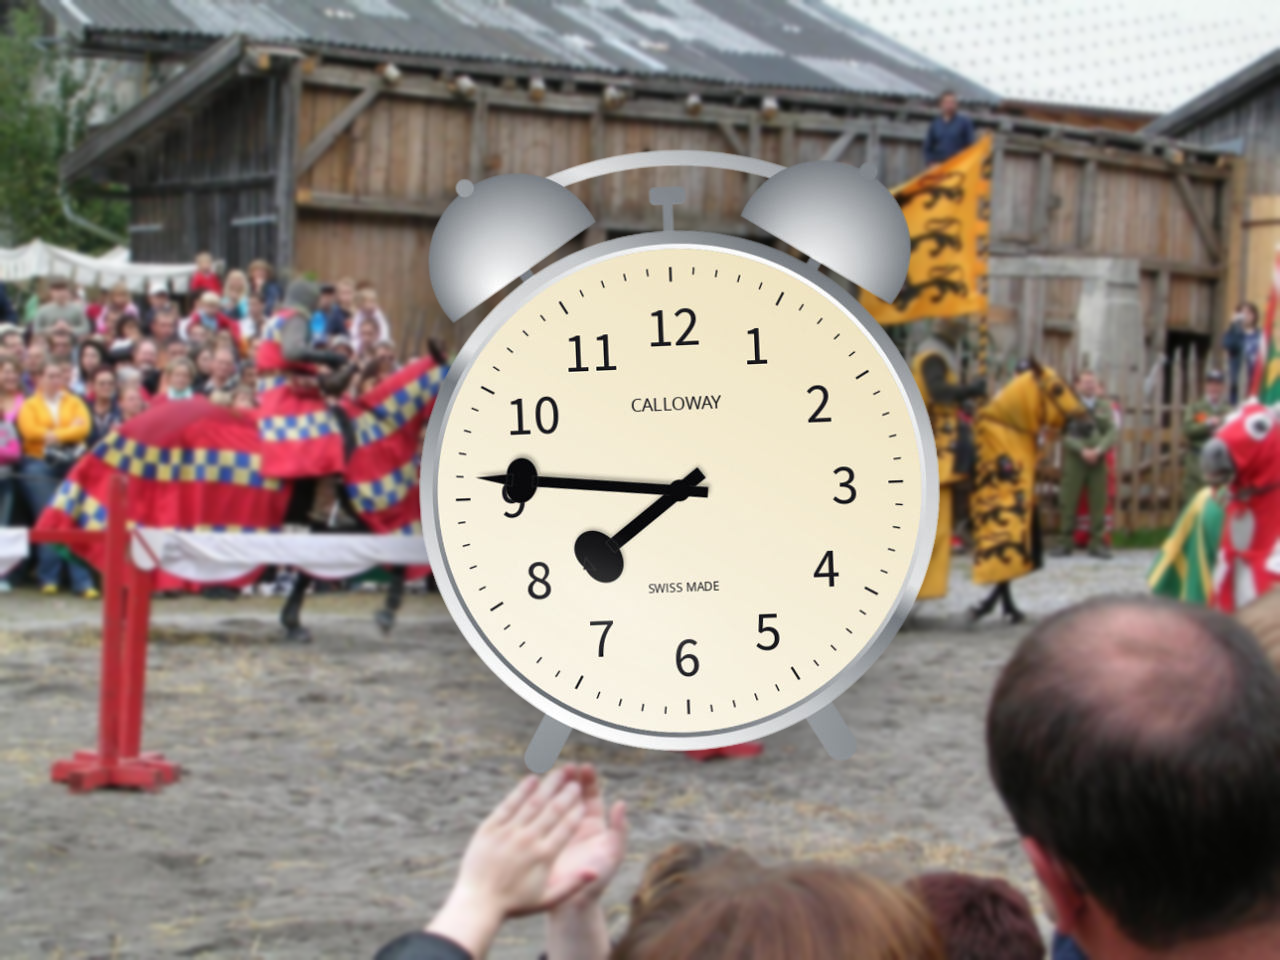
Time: {"hour": 7, "minute": 46}
